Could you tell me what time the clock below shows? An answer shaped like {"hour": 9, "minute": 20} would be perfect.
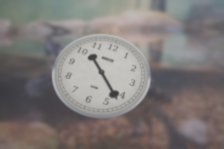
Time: {"hour": 10, "minute": 22}
